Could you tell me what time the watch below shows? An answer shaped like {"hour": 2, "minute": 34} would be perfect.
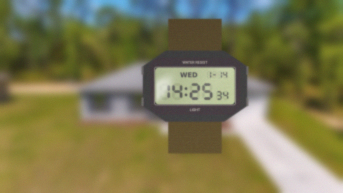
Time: {"hour": 14, "minute": 25}
